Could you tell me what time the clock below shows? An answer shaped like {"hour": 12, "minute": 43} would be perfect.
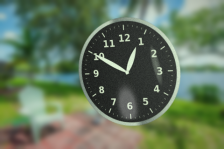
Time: {"hour": 12, "minute": 50}
